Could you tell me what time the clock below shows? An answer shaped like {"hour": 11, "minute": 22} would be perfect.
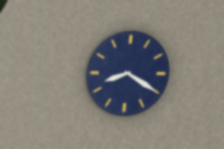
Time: {"hour": 8, "minute": 20}
